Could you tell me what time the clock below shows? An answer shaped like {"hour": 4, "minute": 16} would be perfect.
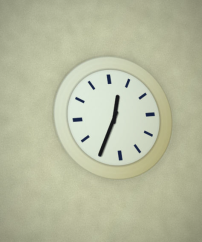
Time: {"hour": 12, "minute": 35}
